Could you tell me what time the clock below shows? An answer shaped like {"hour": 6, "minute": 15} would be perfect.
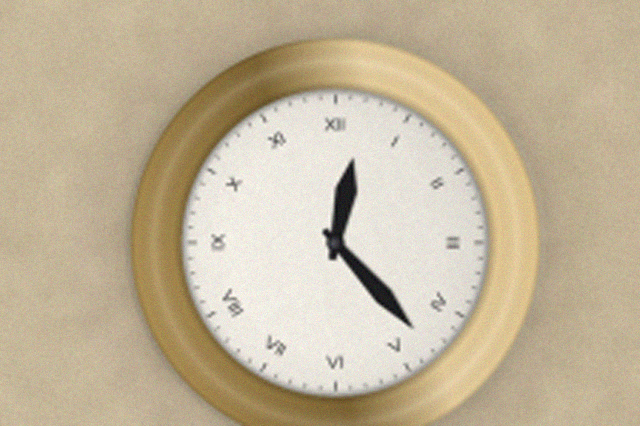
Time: {"hour": 12, "minute": 23}
